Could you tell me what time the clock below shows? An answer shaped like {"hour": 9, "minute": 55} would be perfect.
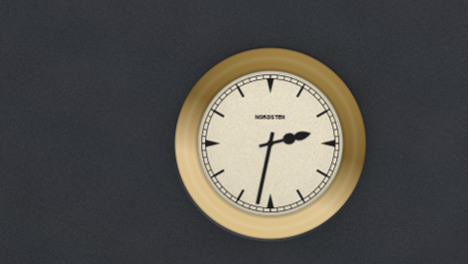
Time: {"hour": 2, "minute": 32}
